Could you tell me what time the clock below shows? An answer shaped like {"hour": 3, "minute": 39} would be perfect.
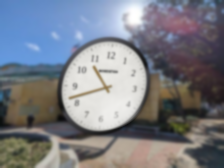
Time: {"hour": 10, "minute": 42}
